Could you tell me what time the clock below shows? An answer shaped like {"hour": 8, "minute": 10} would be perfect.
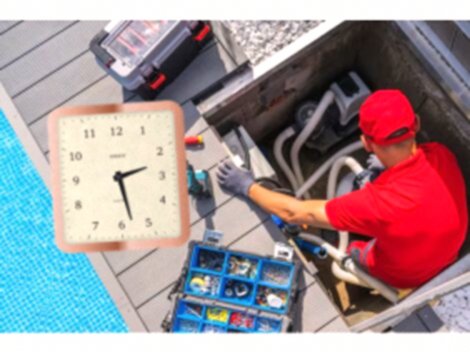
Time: {"hour": 2, "minute": 28}
